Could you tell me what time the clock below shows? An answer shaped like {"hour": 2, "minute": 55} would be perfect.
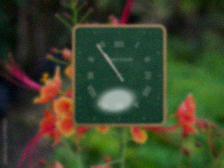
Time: {"hour": 10, "minute": 54}
